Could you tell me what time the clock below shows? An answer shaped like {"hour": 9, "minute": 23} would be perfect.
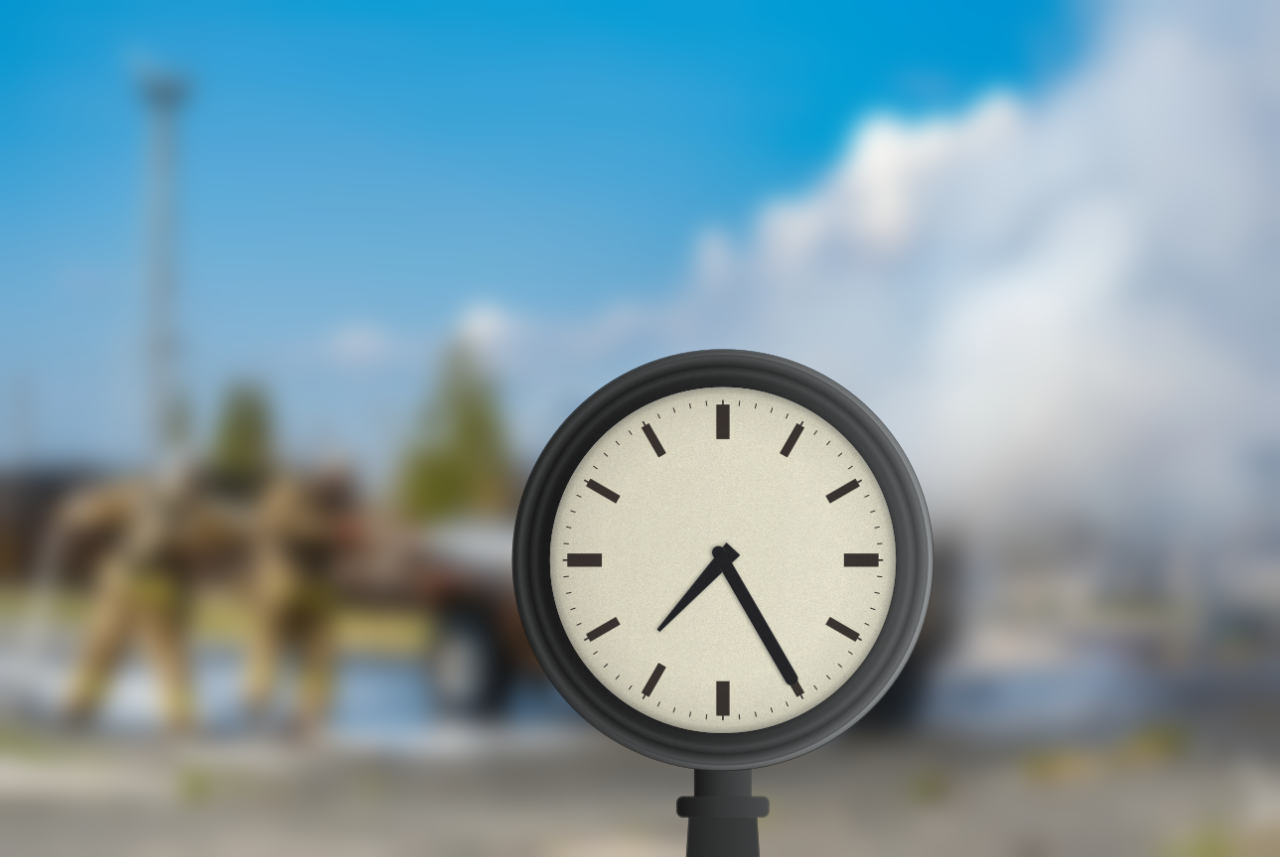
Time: {"hour": 7, "minute": 25}
